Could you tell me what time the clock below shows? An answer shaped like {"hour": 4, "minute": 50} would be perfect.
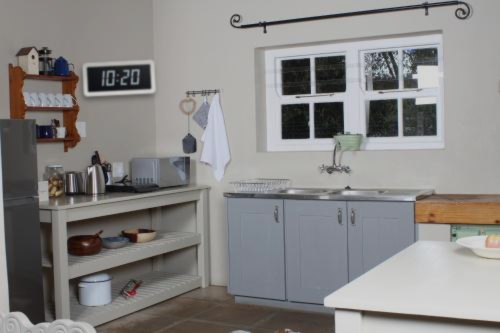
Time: {"hour": 10, "minute": 20}
